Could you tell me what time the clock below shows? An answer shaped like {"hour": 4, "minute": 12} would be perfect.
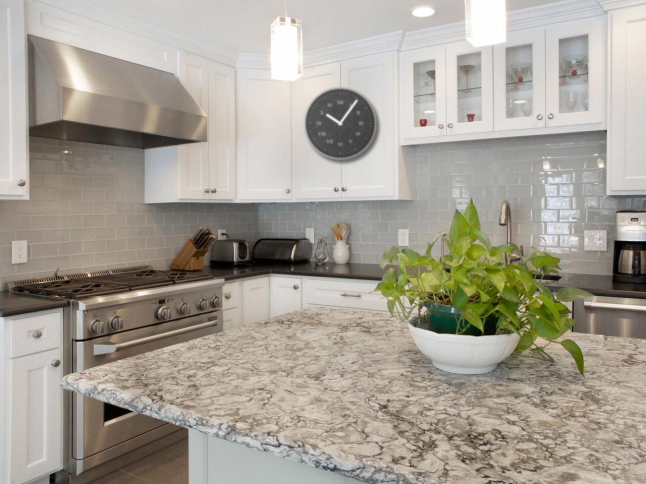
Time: {"hour": 10, "minute": 6}
